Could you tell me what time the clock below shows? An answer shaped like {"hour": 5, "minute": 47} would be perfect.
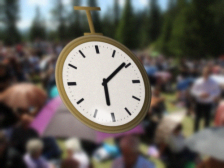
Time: {"hour": 6, "minute": 9}
